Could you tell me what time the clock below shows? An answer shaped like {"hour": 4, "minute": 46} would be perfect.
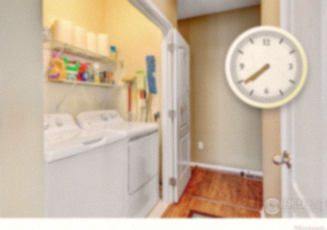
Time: {"hour": 7, "minute": 39}
